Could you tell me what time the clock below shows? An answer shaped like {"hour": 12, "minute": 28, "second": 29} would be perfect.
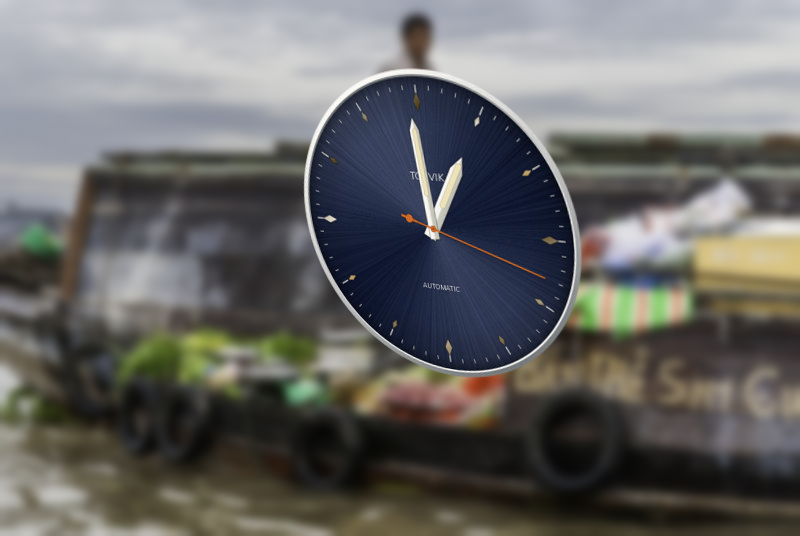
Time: {"hour": 12, "minute": 59, "second": 18}
